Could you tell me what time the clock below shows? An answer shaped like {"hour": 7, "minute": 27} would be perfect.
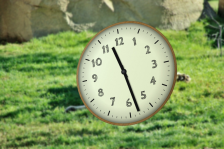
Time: {"hour": 11, "minute": 28}
